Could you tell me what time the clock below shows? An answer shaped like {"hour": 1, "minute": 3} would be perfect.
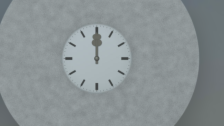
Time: {"hour": 12, "minute": 0}
